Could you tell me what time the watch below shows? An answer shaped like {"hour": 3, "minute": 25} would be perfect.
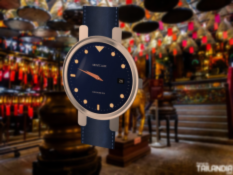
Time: {"hour": 9, "minute": 48}
